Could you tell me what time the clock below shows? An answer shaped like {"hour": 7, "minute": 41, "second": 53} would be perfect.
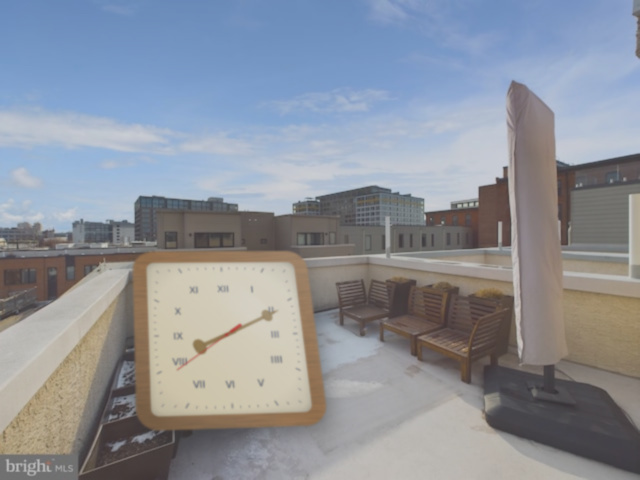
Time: {"hour": 8, "minute": 10, "second": 39}
